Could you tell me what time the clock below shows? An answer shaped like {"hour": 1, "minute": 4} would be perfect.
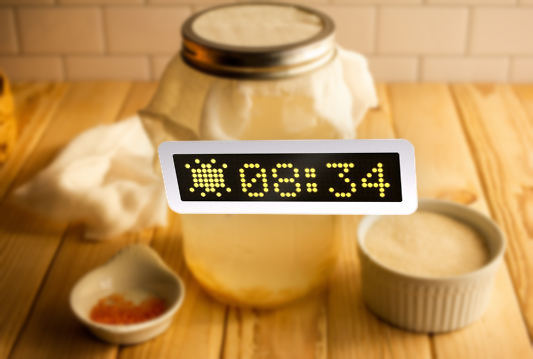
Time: {"hour": 8, "minute": 34}
